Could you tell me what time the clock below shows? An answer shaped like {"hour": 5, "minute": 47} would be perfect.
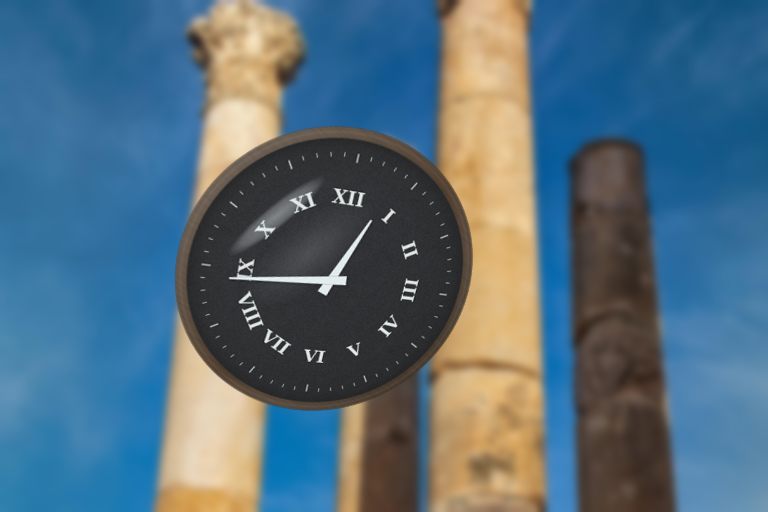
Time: {"hour": 12, "minute": 44}
